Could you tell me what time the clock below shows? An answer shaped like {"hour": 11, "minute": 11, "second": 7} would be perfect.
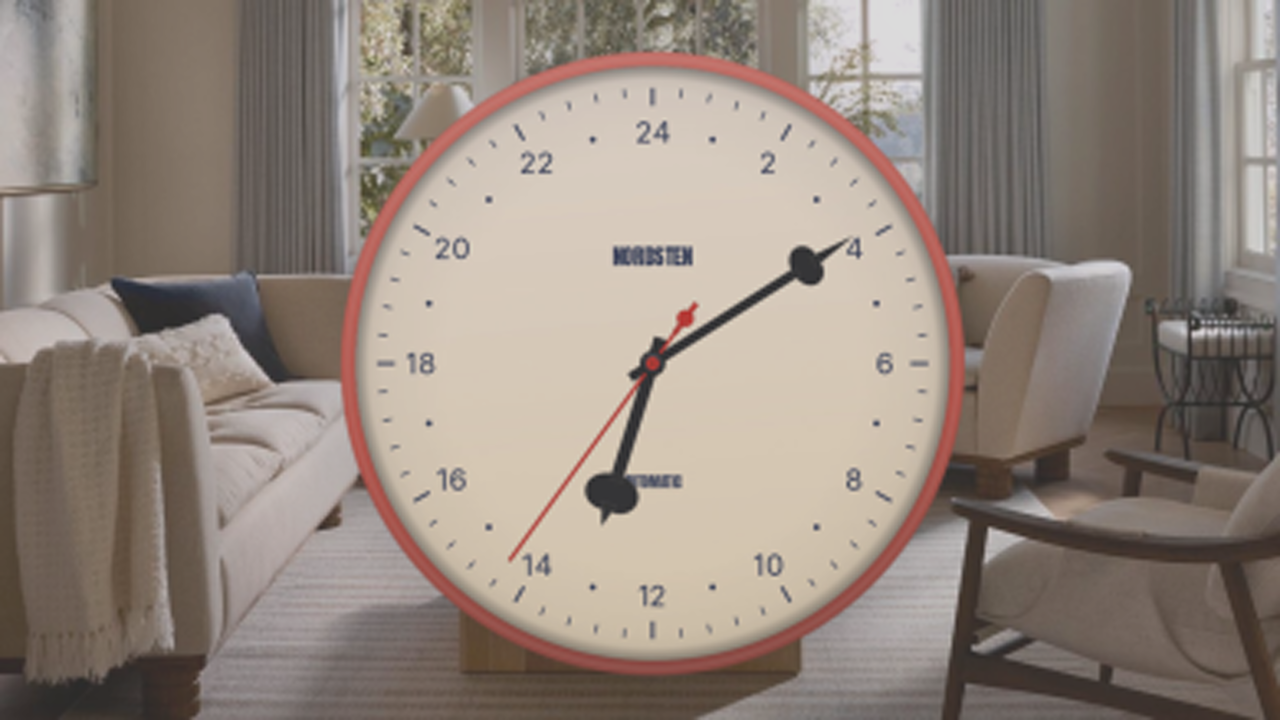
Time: {"hour": 13, "minute": 9, "second": 36}
